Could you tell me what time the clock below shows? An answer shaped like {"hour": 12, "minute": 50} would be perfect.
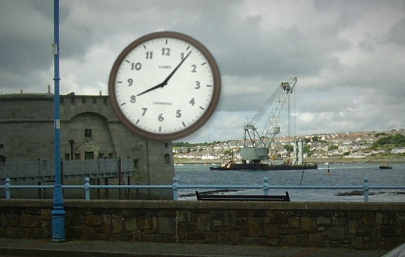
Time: {"hour": 8, "minute": 6}
